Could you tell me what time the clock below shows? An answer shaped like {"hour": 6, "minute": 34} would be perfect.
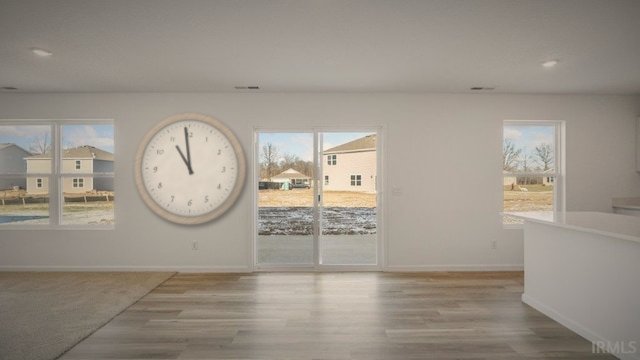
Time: {"hour": 10, "minute": 59}
